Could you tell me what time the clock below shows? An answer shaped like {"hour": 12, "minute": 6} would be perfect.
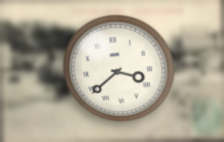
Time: {"hour": 3, "minute": 39}
